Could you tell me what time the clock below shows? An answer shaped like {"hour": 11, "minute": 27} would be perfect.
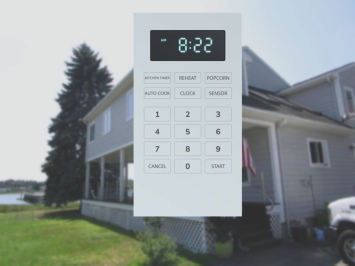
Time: {"hour": 8, "minute": 22}
